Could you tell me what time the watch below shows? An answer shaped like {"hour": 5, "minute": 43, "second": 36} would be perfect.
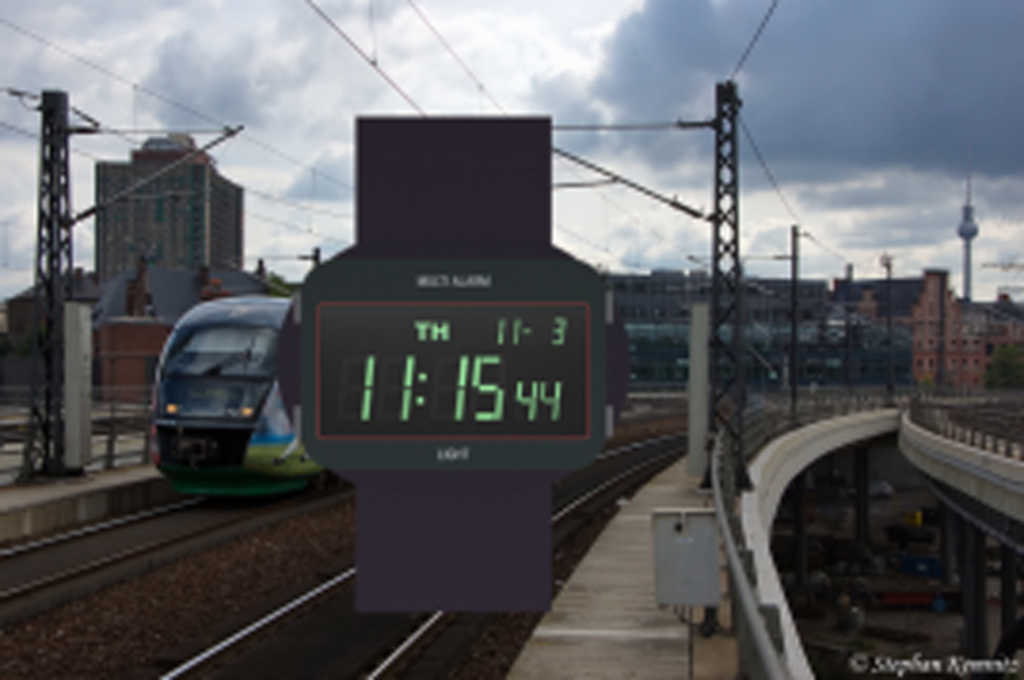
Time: {"hour": 11, "minute": 15, "second": 44}
